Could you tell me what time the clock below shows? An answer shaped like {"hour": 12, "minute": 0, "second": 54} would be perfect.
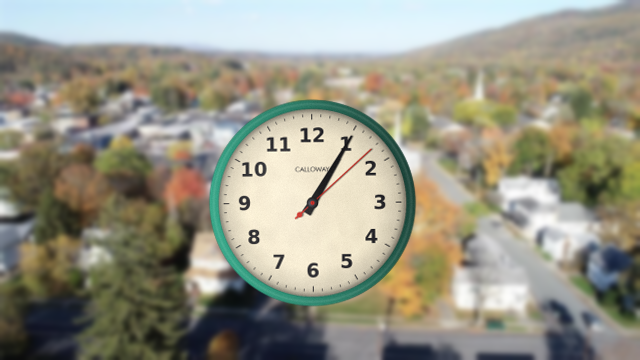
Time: {"hour": 1, "minute": 5, "second": 8}
